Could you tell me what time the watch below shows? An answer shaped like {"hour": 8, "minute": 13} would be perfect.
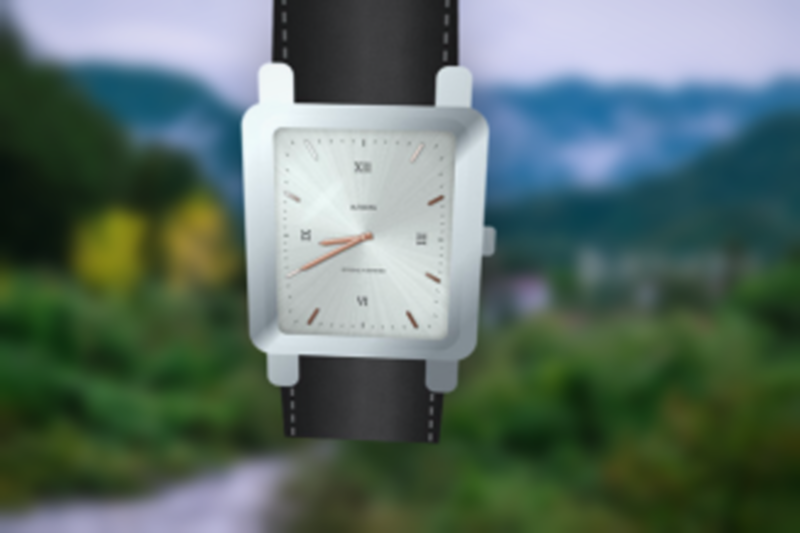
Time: {"hour": 8, "minute": 40}
